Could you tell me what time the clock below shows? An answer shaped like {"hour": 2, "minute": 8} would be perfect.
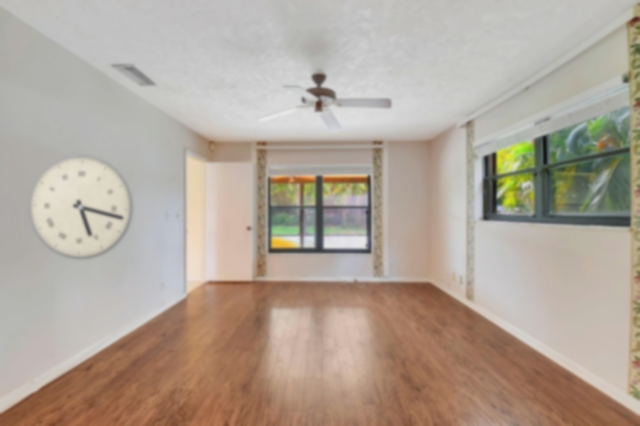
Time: {"hour": 5, "minute": 17}
